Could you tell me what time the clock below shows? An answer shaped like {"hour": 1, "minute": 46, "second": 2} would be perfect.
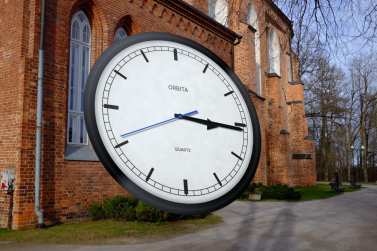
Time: {"hour": 3, "minute": 15, "second": 41}
